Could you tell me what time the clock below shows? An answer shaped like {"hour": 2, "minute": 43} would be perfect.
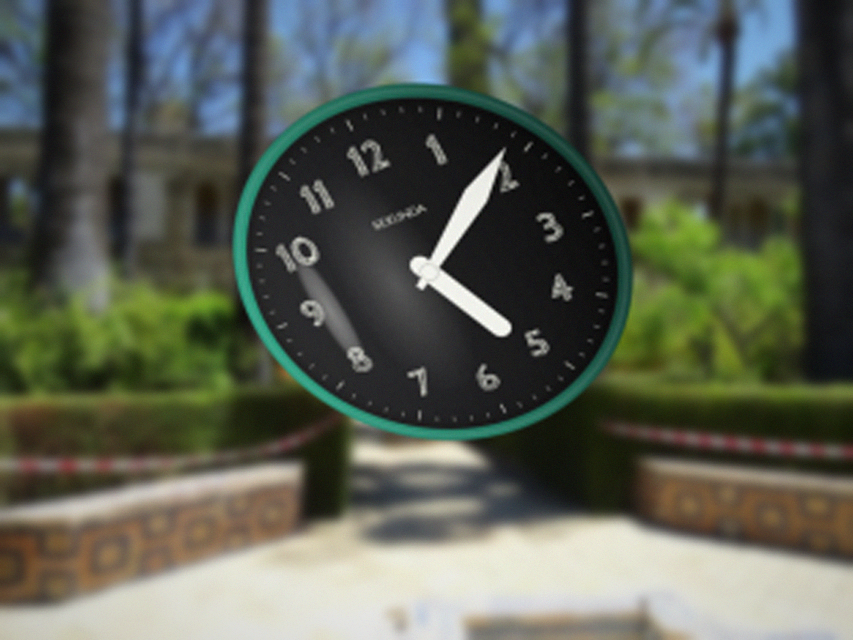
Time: {"hour": 5, "minute": 9}
